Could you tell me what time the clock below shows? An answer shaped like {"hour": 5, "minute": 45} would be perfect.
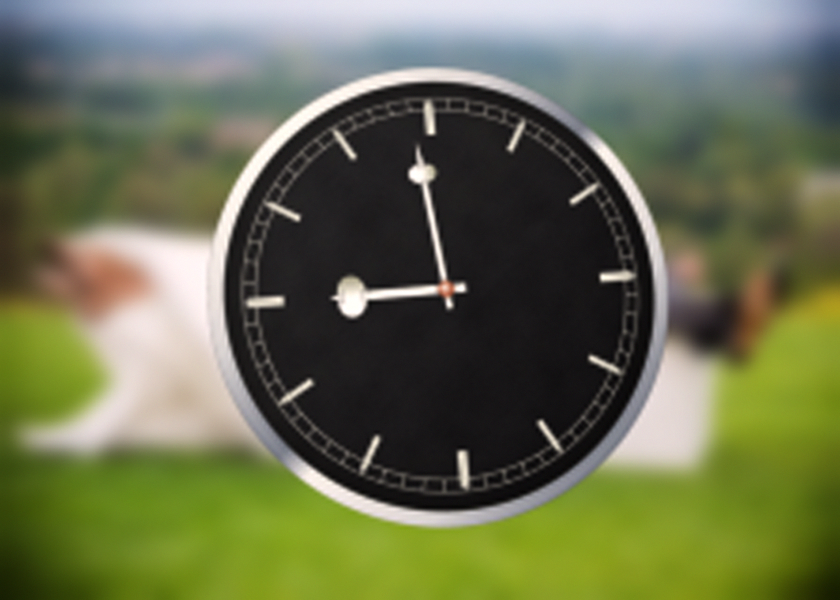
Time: {"hour": 8, "minute": 59}
